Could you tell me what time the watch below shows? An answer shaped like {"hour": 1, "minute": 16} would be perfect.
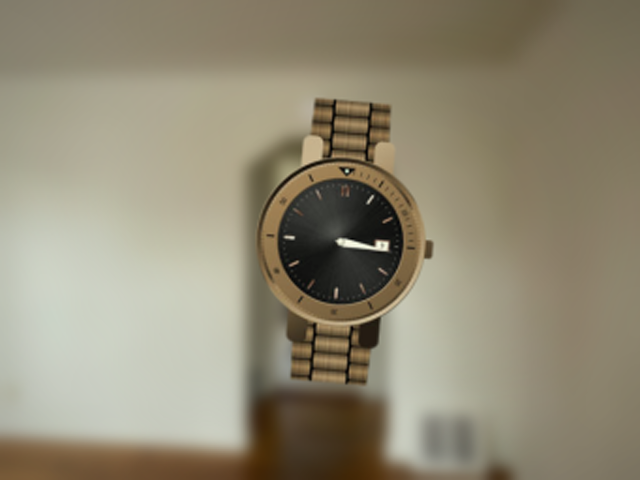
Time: {"hour": 3, "minute": 16}
